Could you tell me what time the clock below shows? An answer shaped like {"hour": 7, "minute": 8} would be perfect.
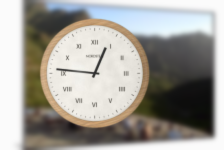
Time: {"hour": 12, "minute": 46}
